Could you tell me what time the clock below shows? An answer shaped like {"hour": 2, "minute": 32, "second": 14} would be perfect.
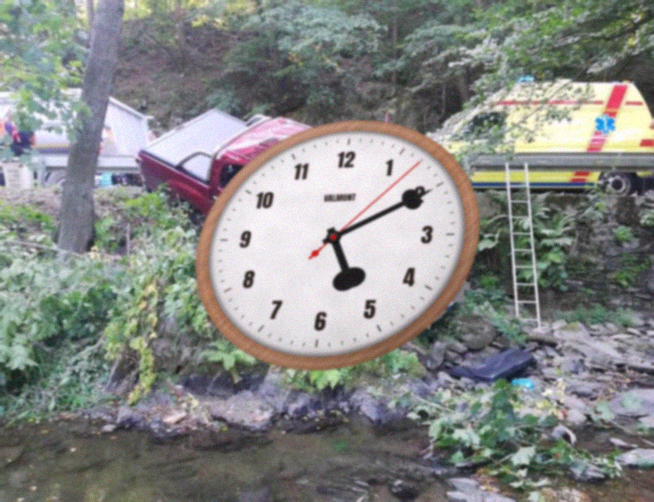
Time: {"hour": 5, "minute": 10, "second": 7}
